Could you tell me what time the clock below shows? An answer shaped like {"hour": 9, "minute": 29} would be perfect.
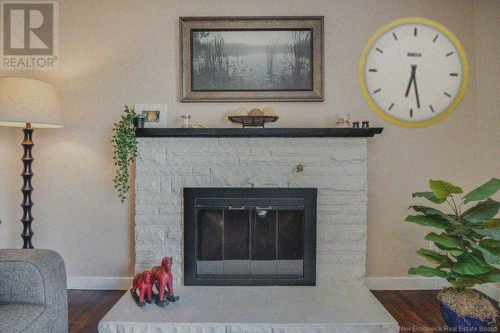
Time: {"hour": 6, "minute": 28}
